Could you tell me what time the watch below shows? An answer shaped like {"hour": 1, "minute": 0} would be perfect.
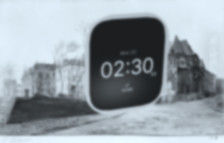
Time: {"hour": 2, "minute": 30}
